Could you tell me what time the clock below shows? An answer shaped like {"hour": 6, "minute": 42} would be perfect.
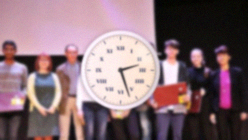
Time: {"hour": 2, "minute": 27}
